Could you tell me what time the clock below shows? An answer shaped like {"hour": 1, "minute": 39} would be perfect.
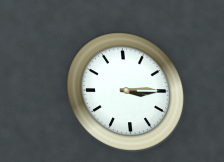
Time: {"hour": 3, "minute": 15}
